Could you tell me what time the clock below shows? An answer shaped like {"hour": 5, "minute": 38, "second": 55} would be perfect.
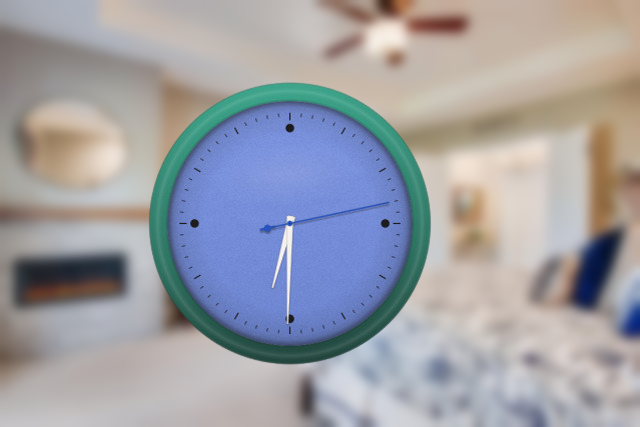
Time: {"hour": 6, "minute": 30, "second": 13}
